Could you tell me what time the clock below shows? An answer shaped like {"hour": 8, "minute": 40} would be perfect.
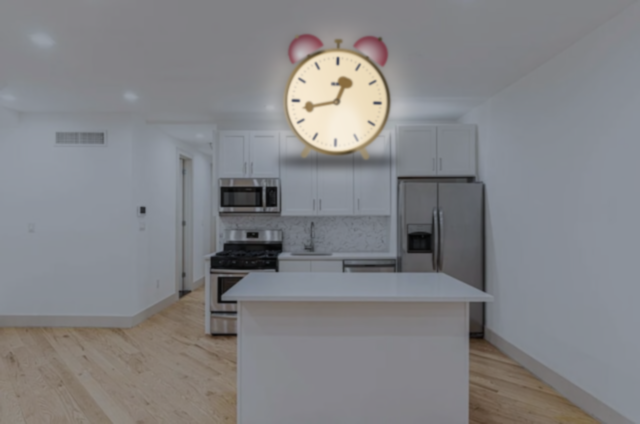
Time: {"hour": 12, "minute": 43}
